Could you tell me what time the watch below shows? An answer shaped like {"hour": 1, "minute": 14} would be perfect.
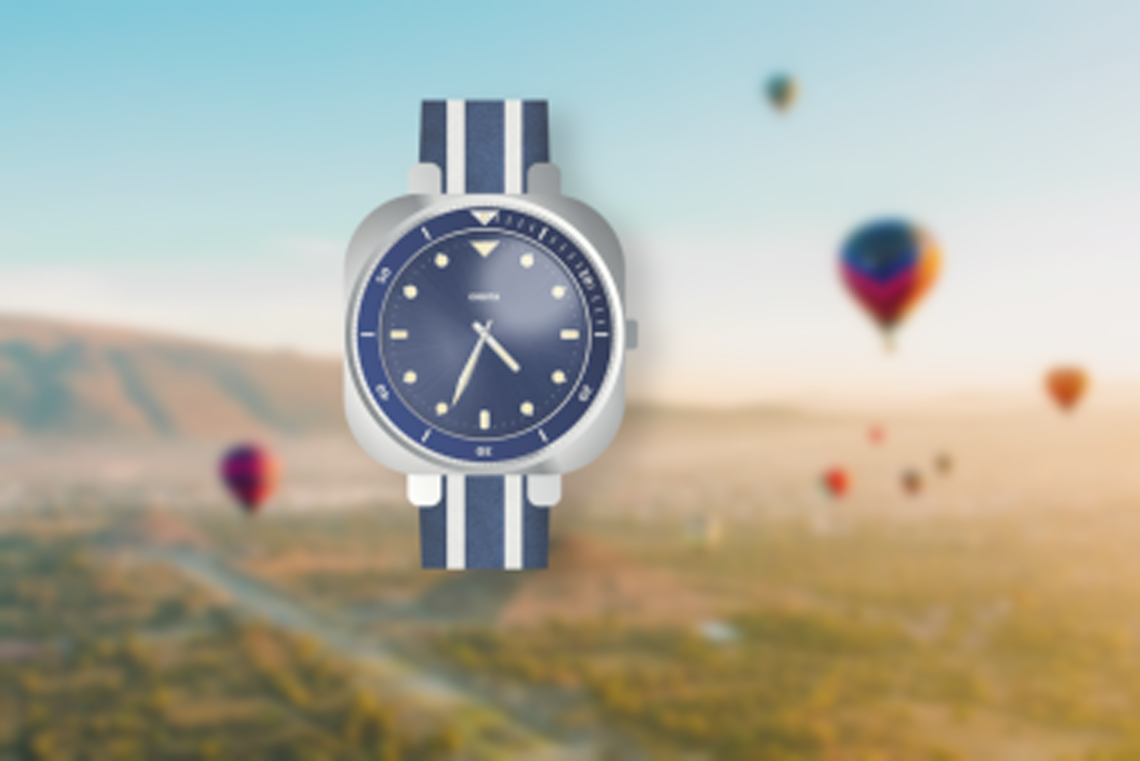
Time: {"hour": 4, "minute": 34}
